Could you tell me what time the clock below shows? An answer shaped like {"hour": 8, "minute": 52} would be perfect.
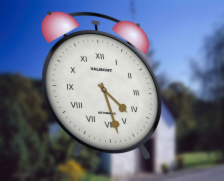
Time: {"hour": 4, "minute": 28}
